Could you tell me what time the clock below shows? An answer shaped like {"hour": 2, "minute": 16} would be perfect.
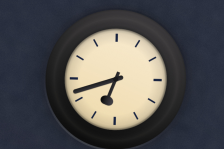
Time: {"hour": 6, "minute": 42}
